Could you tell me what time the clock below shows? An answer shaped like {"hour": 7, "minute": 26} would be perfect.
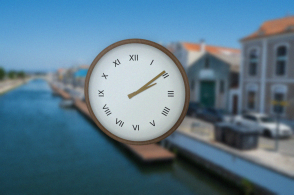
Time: {"hour": 2, "minute": 9}
